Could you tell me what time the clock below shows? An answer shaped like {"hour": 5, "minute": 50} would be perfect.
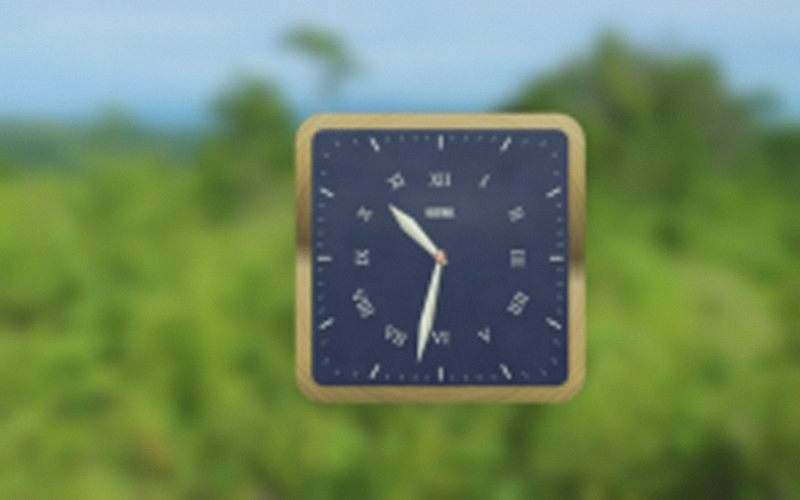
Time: {"hour": 10, "minute": 32}
